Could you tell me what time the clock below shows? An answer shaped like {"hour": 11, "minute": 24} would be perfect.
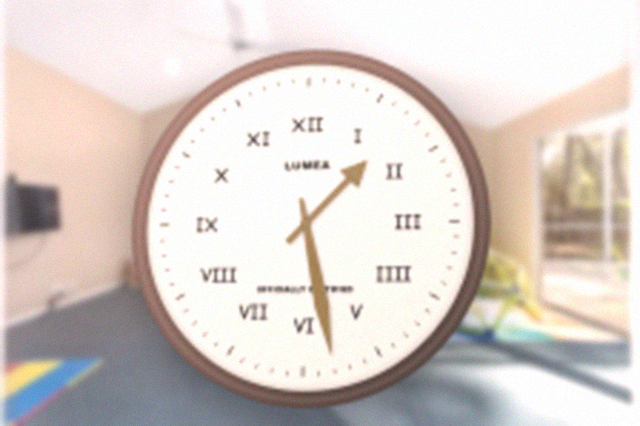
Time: {"hour": 1, "minute": 28}
